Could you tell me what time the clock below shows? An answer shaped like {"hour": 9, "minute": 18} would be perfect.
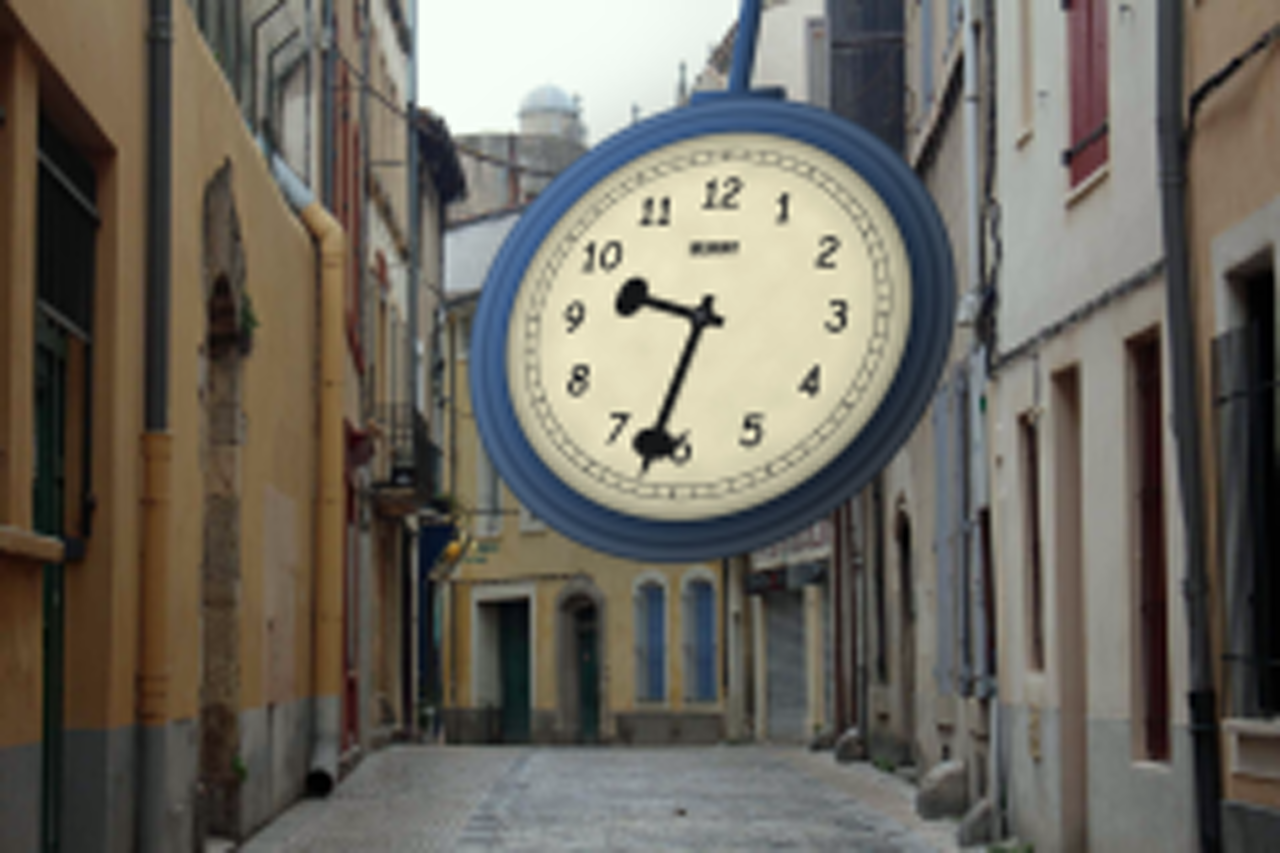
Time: {"hour": 9, "minute": 32}
